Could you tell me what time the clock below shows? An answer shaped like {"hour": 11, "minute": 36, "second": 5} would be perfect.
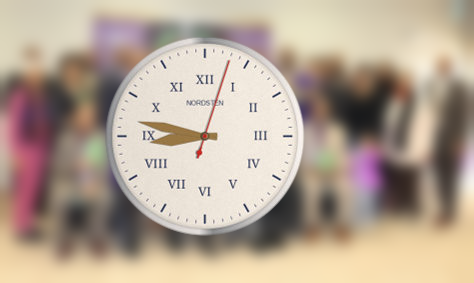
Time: {"hour": 8, "minute": 47, "second": 3}
